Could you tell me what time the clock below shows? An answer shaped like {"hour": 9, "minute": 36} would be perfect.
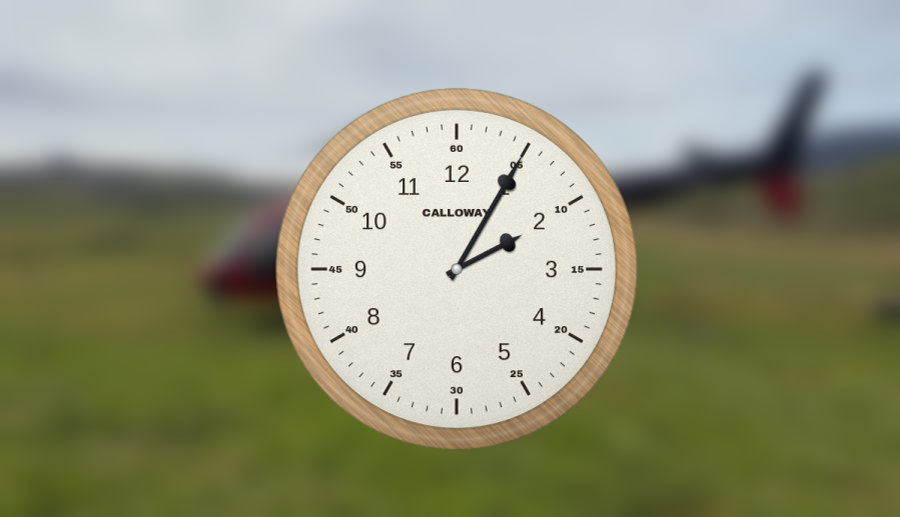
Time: {"hour": 2, "minute": 5}
